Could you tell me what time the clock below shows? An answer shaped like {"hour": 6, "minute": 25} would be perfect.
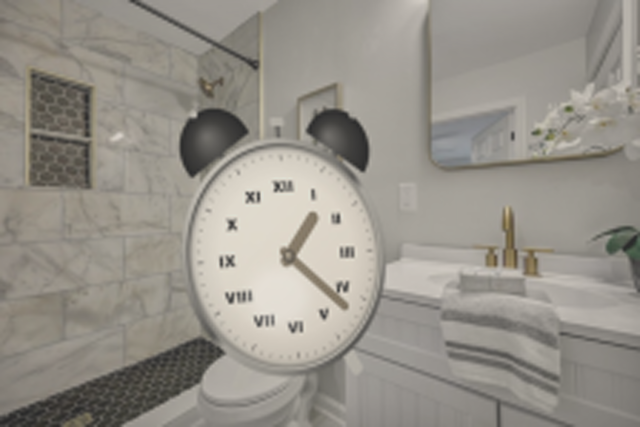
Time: {"hour": 1, "minute": 22}
